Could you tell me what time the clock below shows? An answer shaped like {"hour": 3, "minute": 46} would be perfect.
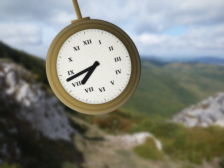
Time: {"hour": 7, "minute": 43}
